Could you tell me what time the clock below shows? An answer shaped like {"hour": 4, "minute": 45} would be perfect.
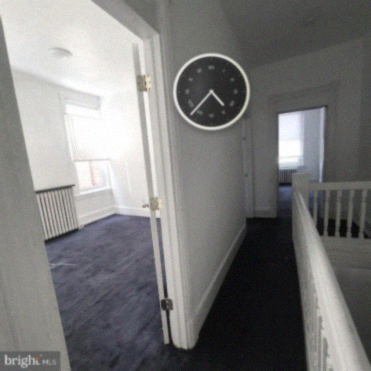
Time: {"hour": 4, "minute": 37}
